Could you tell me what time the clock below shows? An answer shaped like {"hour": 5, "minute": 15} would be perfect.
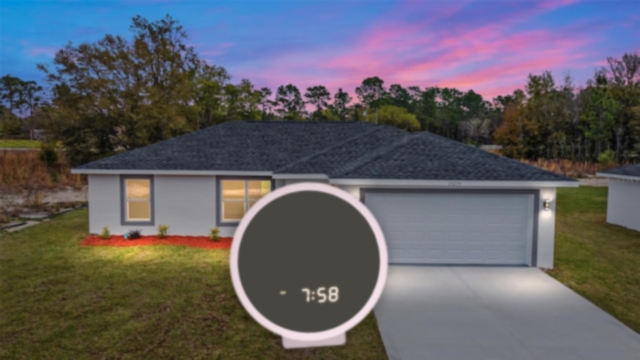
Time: {"hour": 7, "minute": 58}
